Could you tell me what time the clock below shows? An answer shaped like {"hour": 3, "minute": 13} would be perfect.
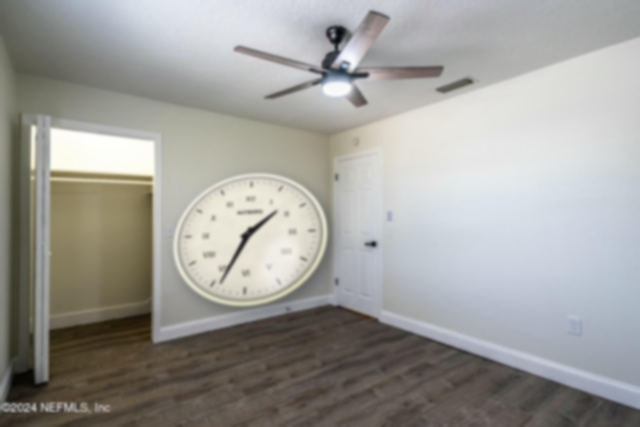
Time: {"hour": 1, "minute": 34}
